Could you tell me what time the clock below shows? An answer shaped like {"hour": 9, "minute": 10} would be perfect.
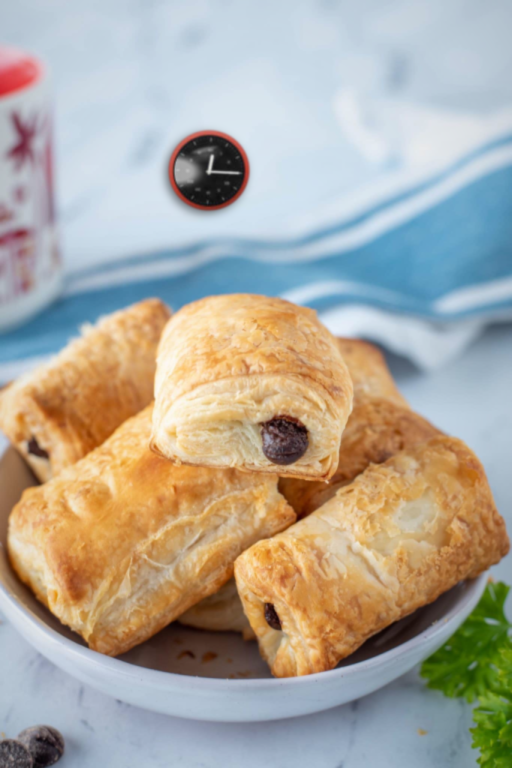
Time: {"hour": 12, "minute": 15}
